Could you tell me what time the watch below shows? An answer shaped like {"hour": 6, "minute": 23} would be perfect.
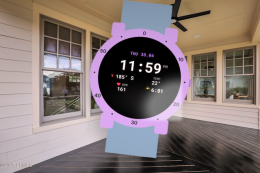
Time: {"hour": 11, "minute": 59}
